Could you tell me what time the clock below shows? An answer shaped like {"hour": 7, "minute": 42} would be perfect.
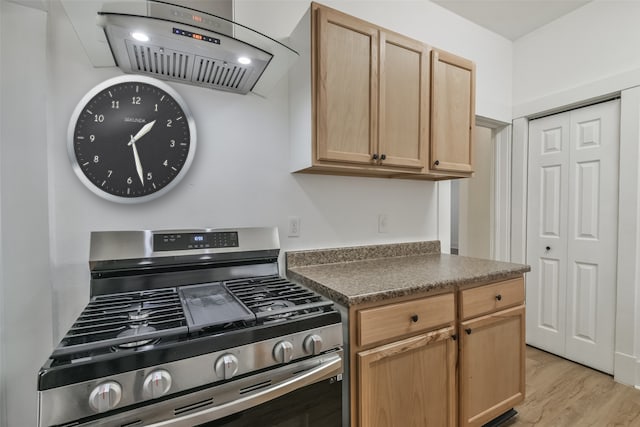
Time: {"hour": 1, "minute": 27}
